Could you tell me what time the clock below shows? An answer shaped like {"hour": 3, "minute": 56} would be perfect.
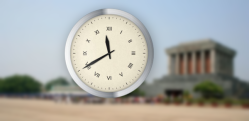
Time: {"hour": 11, "minute": 40}
